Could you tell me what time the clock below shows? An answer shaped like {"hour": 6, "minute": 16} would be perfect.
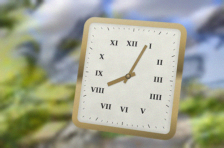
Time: {"hour": 8, "minute": 4}
